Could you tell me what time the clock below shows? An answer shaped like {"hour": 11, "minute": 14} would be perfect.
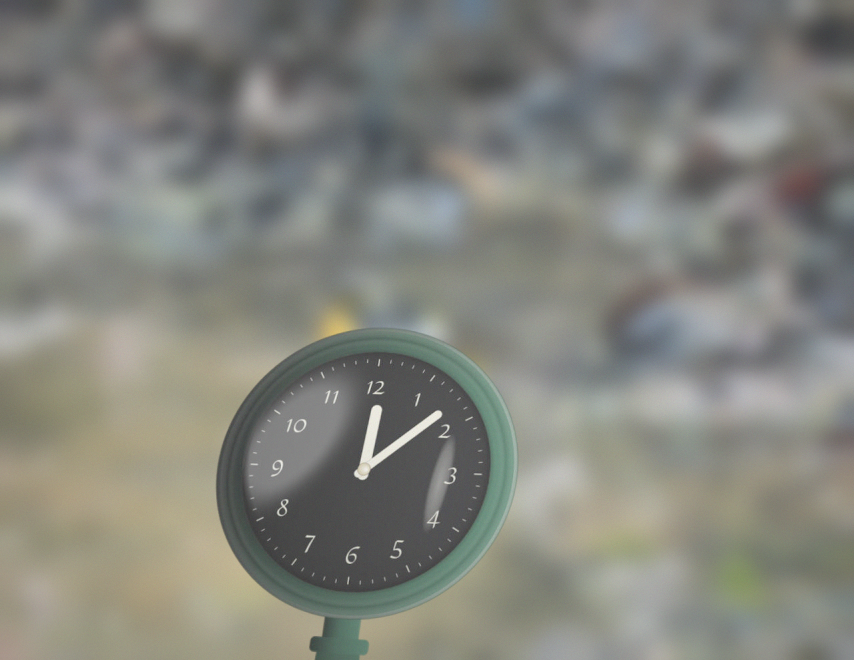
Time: {"hour": 12, "minute": 8}
